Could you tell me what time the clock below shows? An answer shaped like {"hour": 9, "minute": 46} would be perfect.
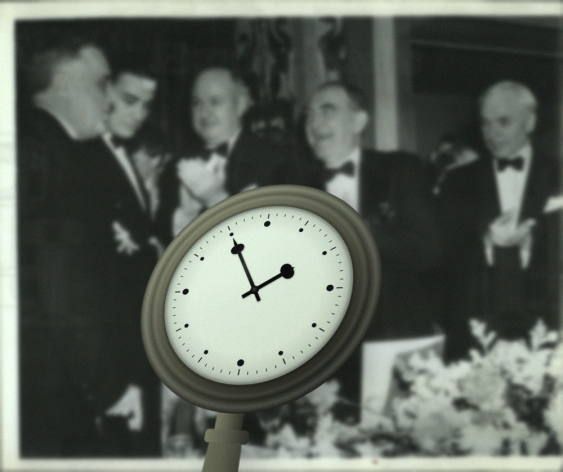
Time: {"hour": 1, "minute": 55}
